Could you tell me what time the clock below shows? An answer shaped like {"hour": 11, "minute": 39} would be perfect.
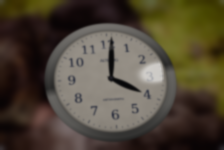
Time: {"hour": 4, "minute": 1}
